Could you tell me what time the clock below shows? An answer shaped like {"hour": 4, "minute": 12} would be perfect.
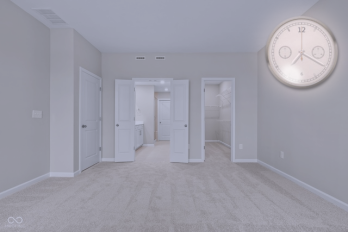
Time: {"hour": 7, "minute": 20}
